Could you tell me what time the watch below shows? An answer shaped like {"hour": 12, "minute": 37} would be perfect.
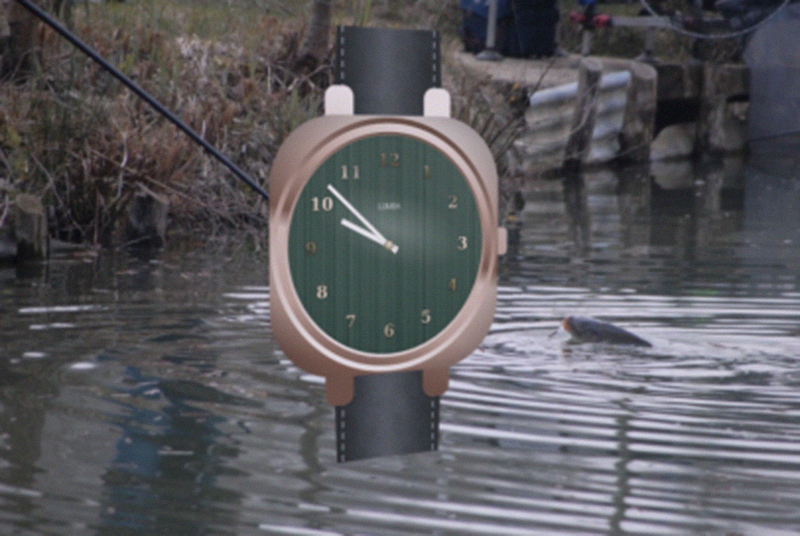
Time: {"hour": 9, "minute": 52}
